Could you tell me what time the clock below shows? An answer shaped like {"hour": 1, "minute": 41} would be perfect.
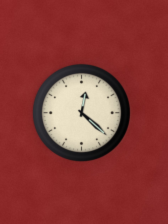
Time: {"hour": 12, "minute": 22}
